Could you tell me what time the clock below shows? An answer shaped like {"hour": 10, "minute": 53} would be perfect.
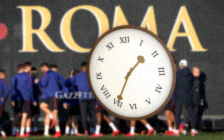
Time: {"hour": 1, "minute": 35}
